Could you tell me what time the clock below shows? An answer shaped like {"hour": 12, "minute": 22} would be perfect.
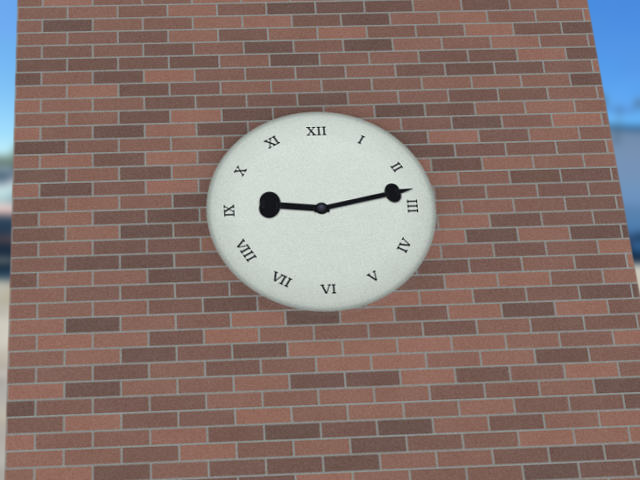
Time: {"hour": 9, "minute": 13}
